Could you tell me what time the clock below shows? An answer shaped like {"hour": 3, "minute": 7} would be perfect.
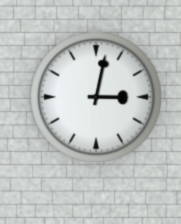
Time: {"hour": 3, "minute": 2}
